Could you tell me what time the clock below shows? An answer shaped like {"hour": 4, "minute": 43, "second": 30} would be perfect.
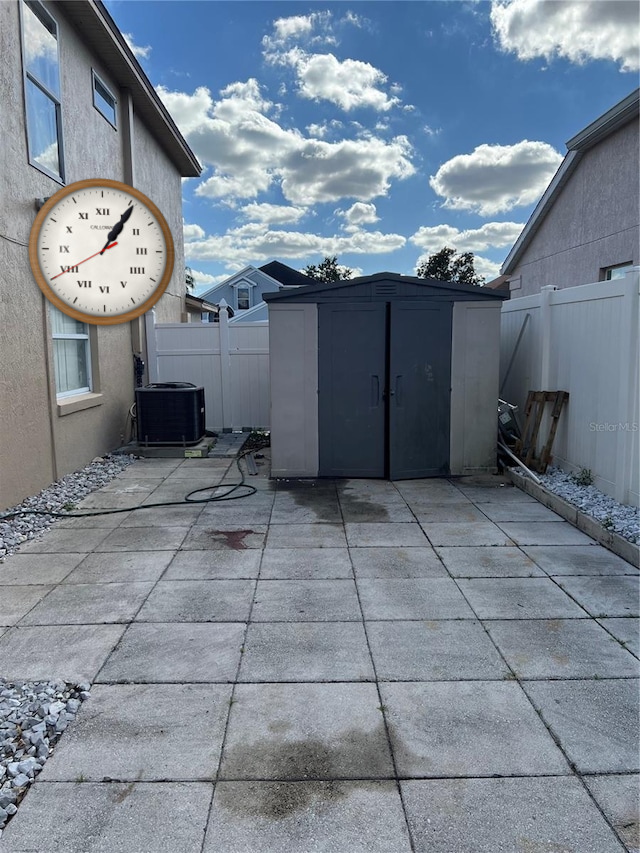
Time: {"hour": 1, "minute": 5, "second": 40}
